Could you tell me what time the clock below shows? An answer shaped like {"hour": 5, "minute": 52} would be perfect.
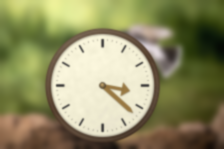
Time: {"hour": 3, "minute": 22}
